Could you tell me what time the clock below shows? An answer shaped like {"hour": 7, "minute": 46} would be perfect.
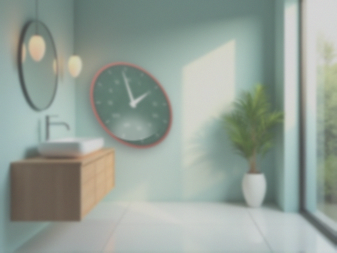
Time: {"hour": 1, "minute": 59}
